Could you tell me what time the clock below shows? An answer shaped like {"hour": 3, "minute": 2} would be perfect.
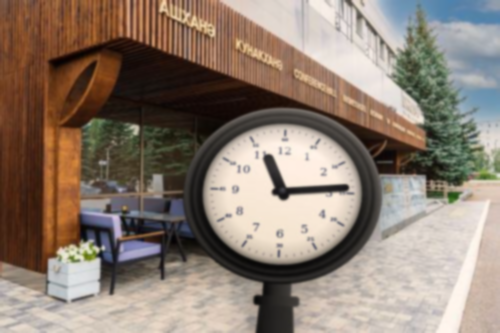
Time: {"hour": 11, "minute": 14}
